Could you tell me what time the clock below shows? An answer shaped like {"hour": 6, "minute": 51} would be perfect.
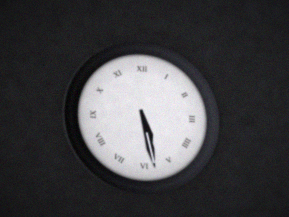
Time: {"hour": 5, "minute": 28}
